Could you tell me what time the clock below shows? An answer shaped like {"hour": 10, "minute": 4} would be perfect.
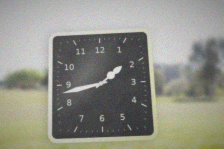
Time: {"hour": 1, "minute": 43}
